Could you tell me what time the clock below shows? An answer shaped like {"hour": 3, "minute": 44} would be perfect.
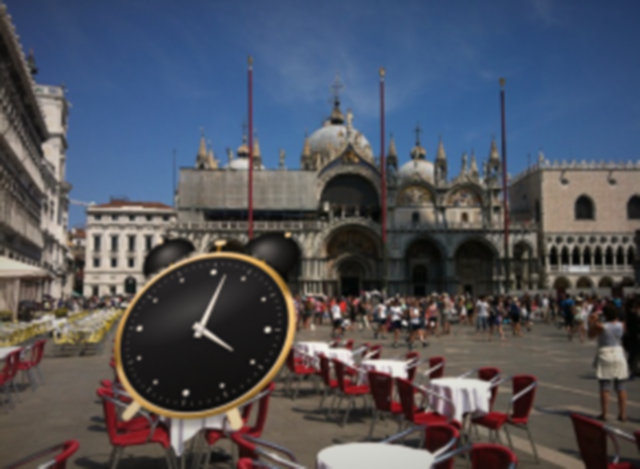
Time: {"hour": 4, "minute": 2}
